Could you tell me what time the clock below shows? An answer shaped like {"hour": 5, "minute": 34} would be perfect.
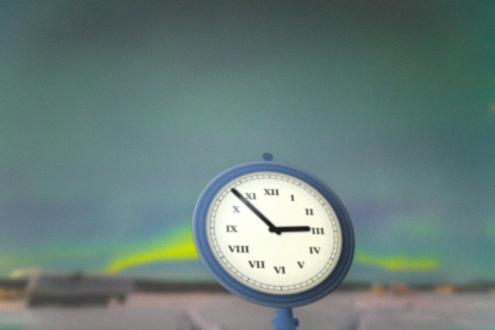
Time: {"hour": 2, "minute": 53}
